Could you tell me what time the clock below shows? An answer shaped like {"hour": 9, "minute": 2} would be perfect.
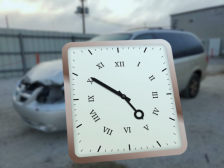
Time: {"hour": 4, "minute": 51}
